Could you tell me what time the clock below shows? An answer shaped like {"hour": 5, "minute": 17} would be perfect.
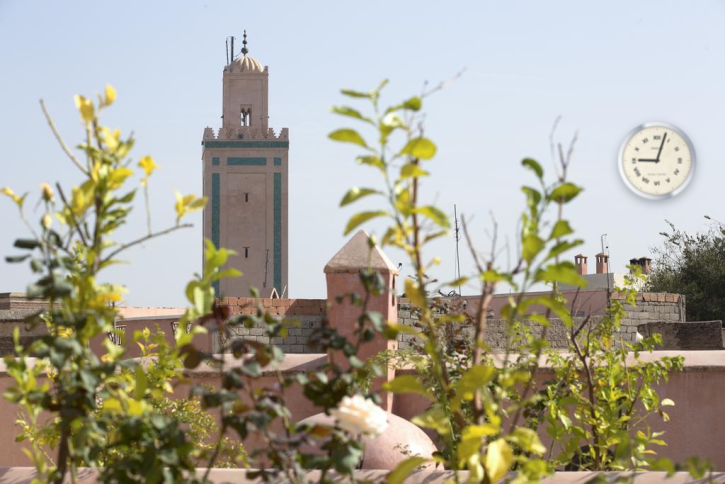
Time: {"hour": 9, "minute": 3}
